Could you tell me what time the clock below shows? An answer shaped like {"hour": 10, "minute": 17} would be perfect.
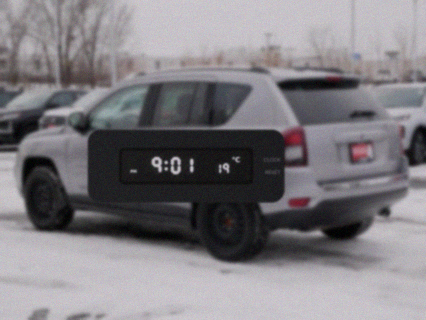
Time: {"hour": 9, "minute": 1}
